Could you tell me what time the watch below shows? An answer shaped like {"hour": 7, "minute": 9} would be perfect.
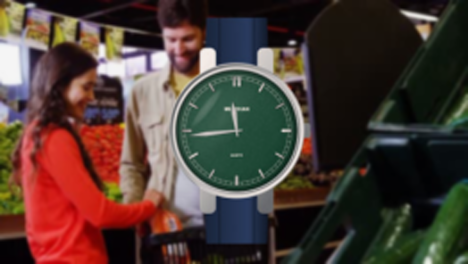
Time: {"hour": 11, "minute": 44}
